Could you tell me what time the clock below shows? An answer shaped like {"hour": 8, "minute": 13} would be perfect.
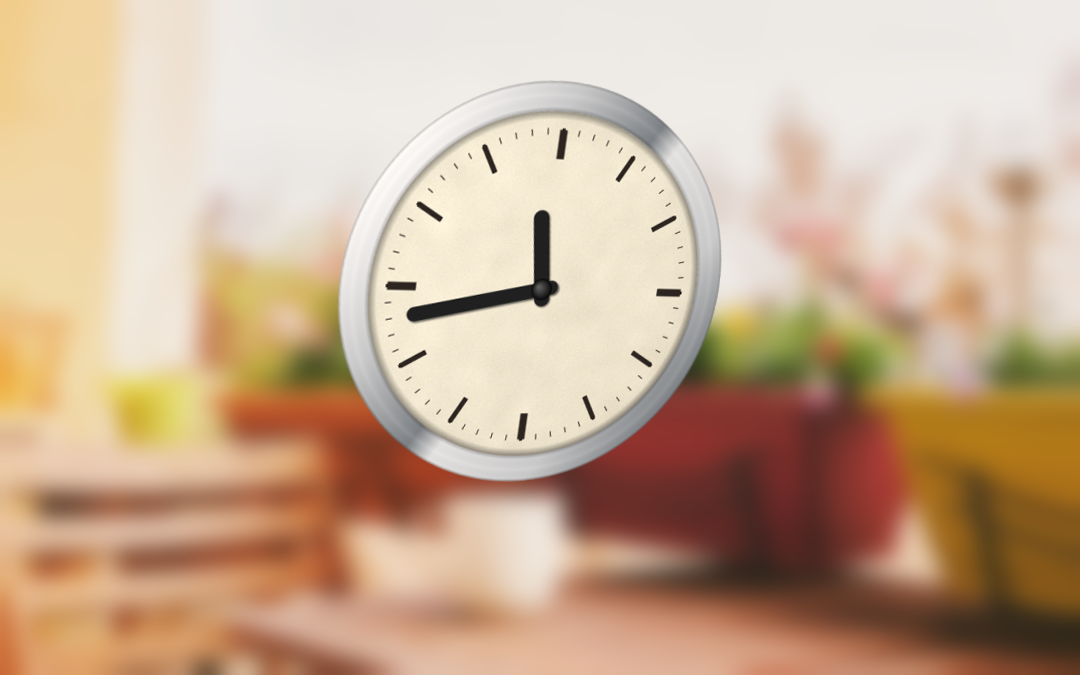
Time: {"hour": 11, "minute": 43}
